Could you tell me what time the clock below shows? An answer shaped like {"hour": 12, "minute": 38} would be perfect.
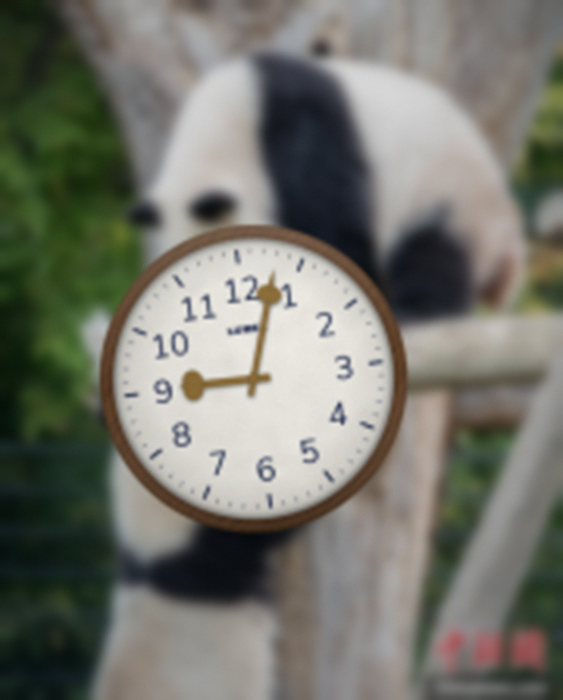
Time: {"hour": 9, "minute": 3}
